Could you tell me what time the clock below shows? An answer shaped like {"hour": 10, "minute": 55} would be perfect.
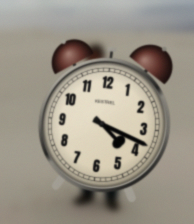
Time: {"hour": 4, "minute": 18}
